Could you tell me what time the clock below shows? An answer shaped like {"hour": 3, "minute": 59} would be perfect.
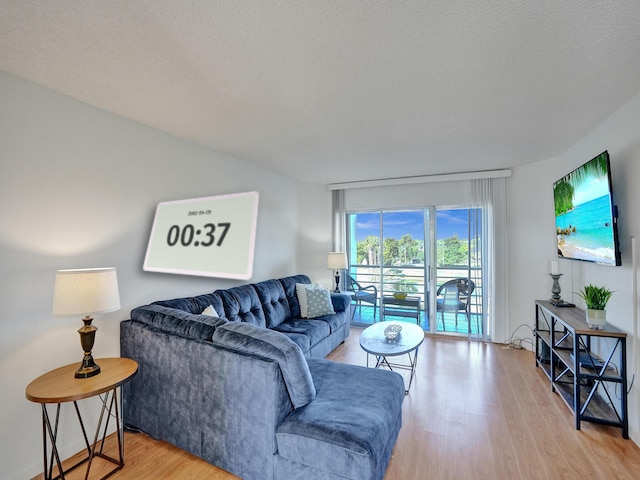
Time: {"hour": 0, "minute": 37}
